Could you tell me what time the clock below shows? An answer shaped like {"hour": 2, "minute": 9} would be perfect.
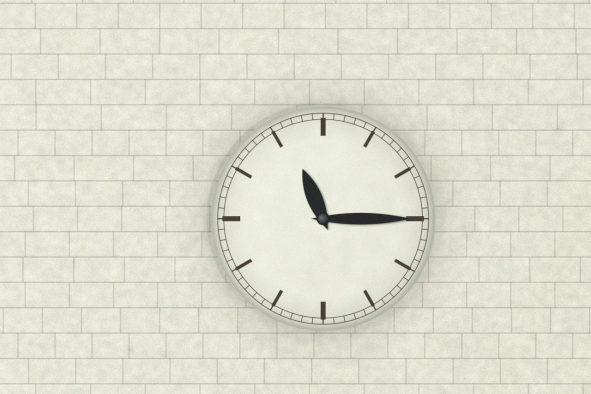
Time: {"hour": 11, "minute": 15}
